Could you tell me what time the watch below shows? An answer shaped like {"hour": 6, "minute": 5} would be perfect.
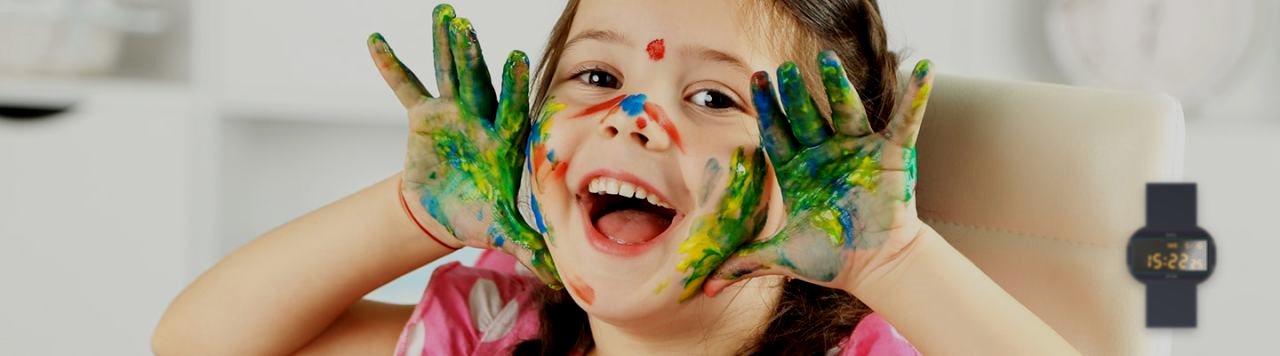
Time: {"hour": 15, "minute": 22}
